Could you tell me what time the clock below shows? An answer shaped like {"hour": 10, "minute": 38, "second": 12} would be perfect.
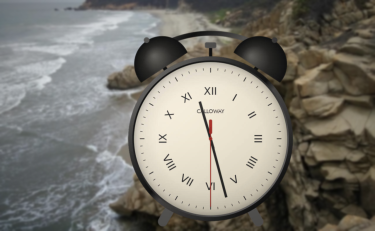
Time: {"hour": 11, "minute": 27, "second": 30}
